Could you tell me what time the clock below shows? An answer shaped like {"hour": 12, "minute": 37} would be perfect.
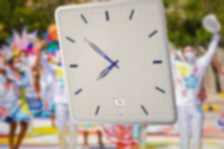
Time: {"hour": 7, "minute": 52}
